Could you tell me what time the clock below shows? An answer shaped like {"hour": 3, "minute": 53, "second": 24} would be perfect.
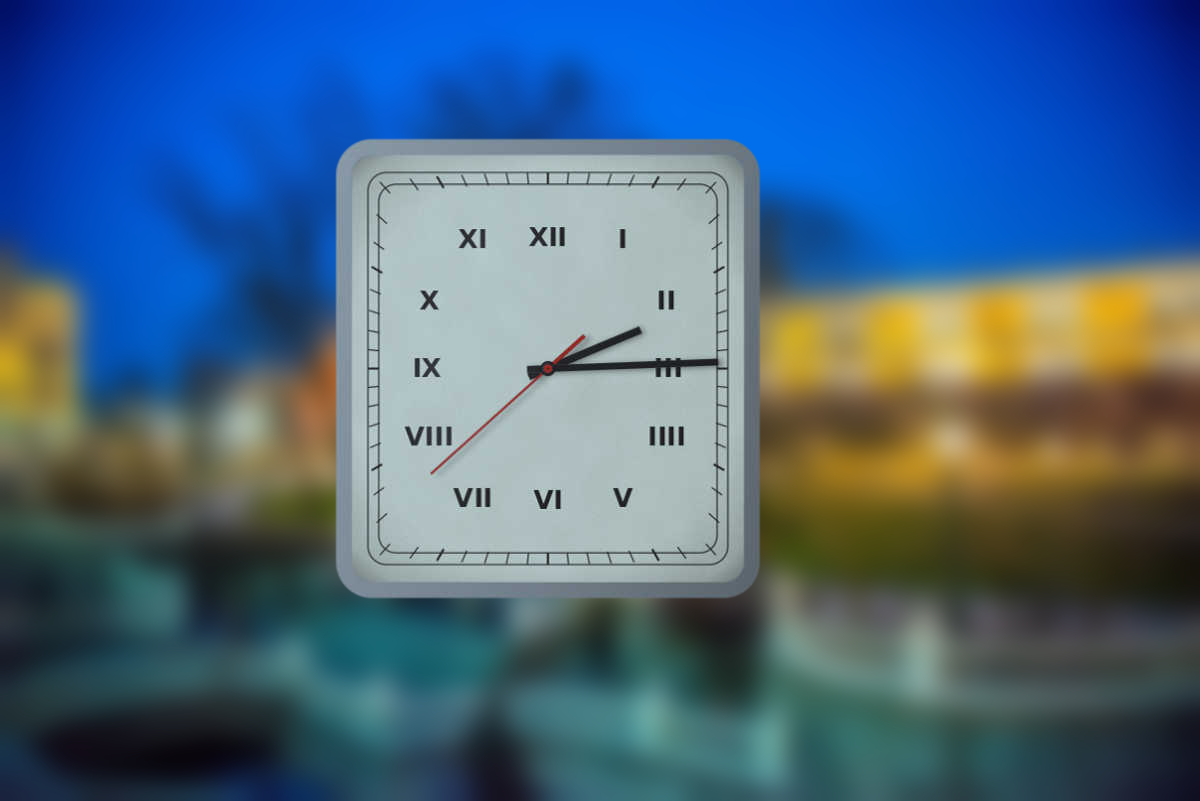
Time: {"hour": 2, "minute": 14, "second": 38}
